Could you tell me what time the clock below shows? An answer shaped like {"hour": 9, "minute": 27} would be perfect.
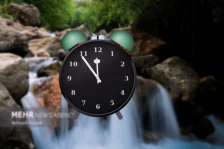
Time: {"hour": 11, "minute": 54}
